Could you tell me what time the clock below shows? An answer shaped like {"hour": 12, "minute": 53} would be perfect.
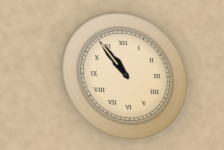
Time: {"hour": 10, "minute": 54}
